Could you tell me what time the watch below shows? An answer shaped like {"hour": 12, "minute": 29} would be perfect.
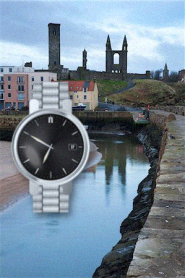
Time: {"hour": 6, "minute": 50}
